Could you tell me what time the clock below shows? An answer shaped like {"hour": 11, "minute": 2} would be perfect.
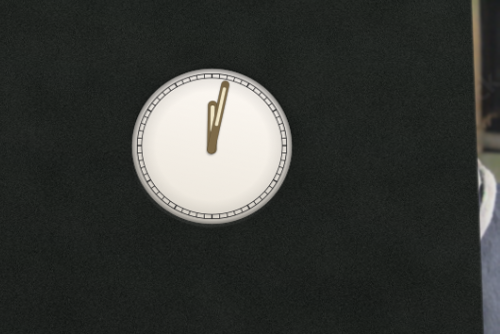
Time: {"hour": 12, "minute": 2}
